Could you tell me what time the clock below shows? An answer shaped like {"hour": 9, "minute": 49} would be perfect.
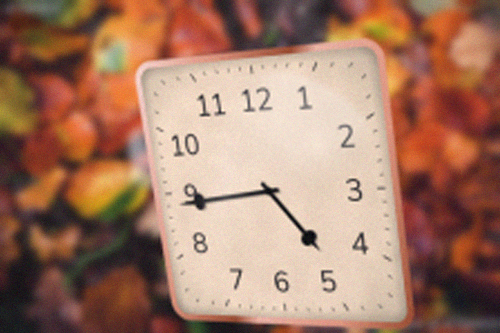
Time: {"hour": 4, "minute": 44}
